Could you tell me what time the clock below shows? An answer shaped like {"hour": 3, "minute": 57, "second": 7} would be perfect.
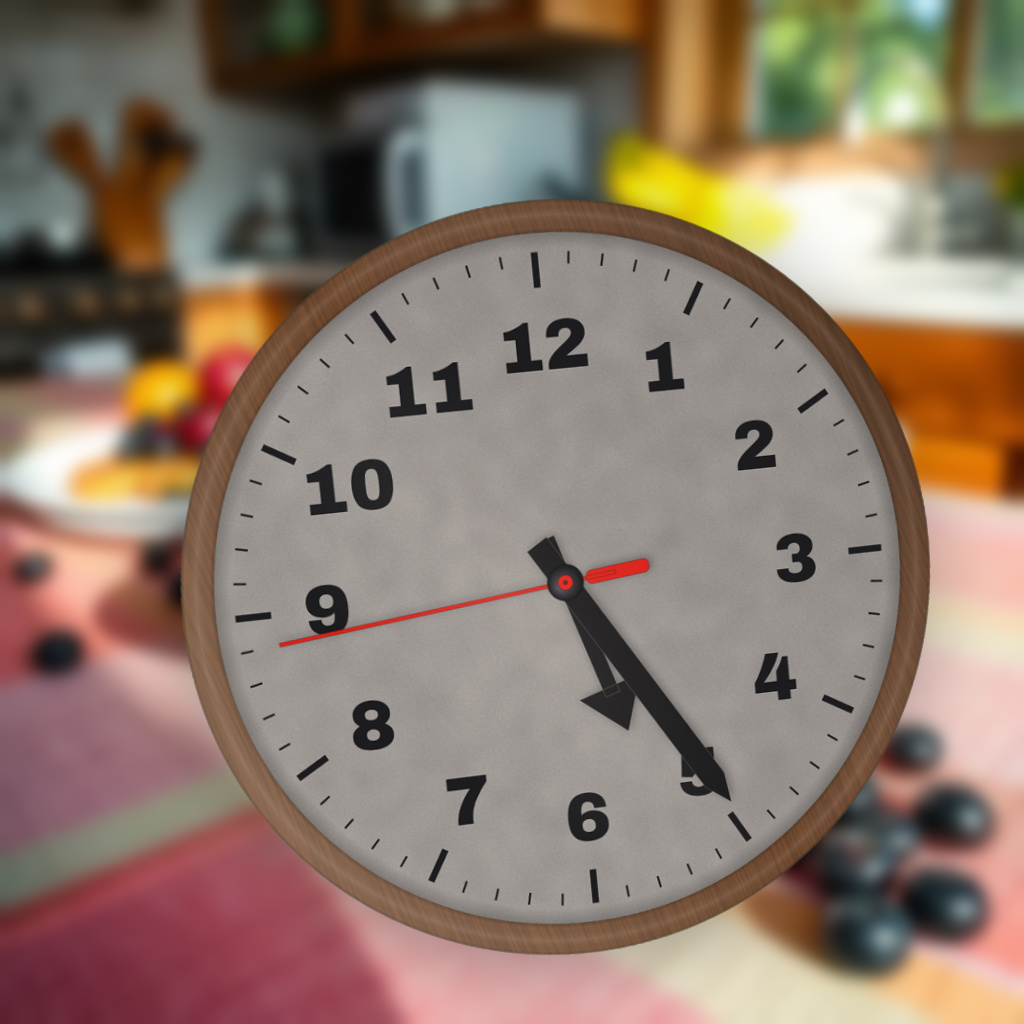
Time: {"hour": 5, "minute": 24, "second": 44}
